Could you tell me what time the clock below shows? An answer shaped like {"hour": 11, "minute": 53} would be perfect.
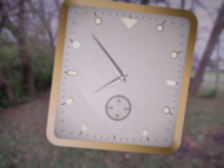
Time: {"hour": 7, "minute": 53}
